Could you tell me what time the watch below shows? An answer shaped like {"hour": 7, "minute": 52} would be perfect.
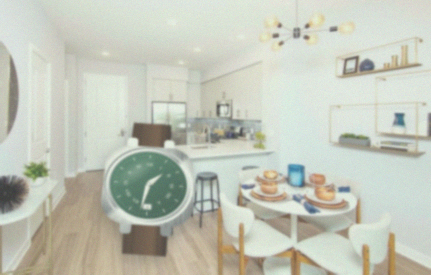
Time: {"hour": 1, "minute": 32}
